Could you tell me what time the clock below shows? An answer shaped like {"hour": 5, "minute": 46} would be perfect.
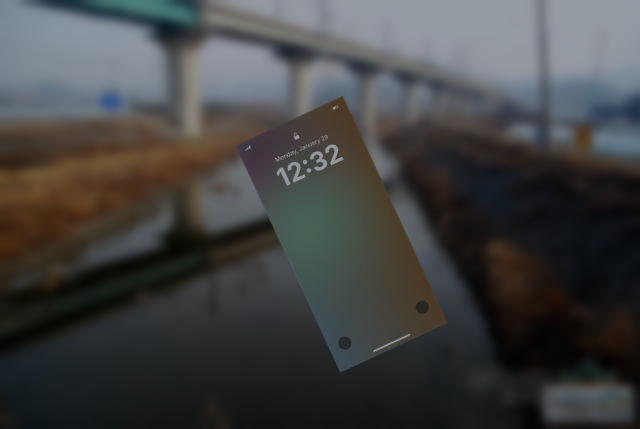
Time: {"hour": 12, "minute": 32}
